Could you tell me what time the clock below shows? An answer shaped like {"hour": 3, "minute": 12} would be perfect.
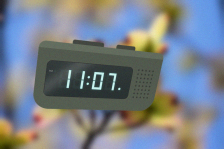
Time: {"hour": 11, "minute": 7}
